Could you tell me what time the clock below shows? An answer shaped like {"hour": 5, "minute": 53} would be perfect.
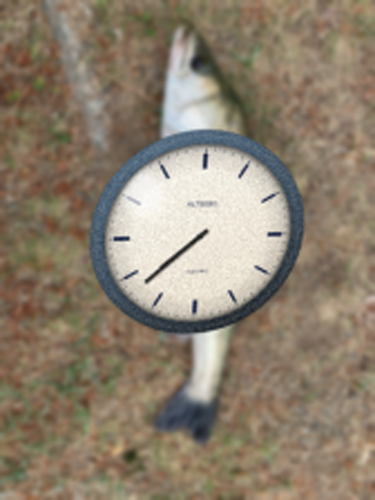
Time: {"hour": 7, "minute": 38}
